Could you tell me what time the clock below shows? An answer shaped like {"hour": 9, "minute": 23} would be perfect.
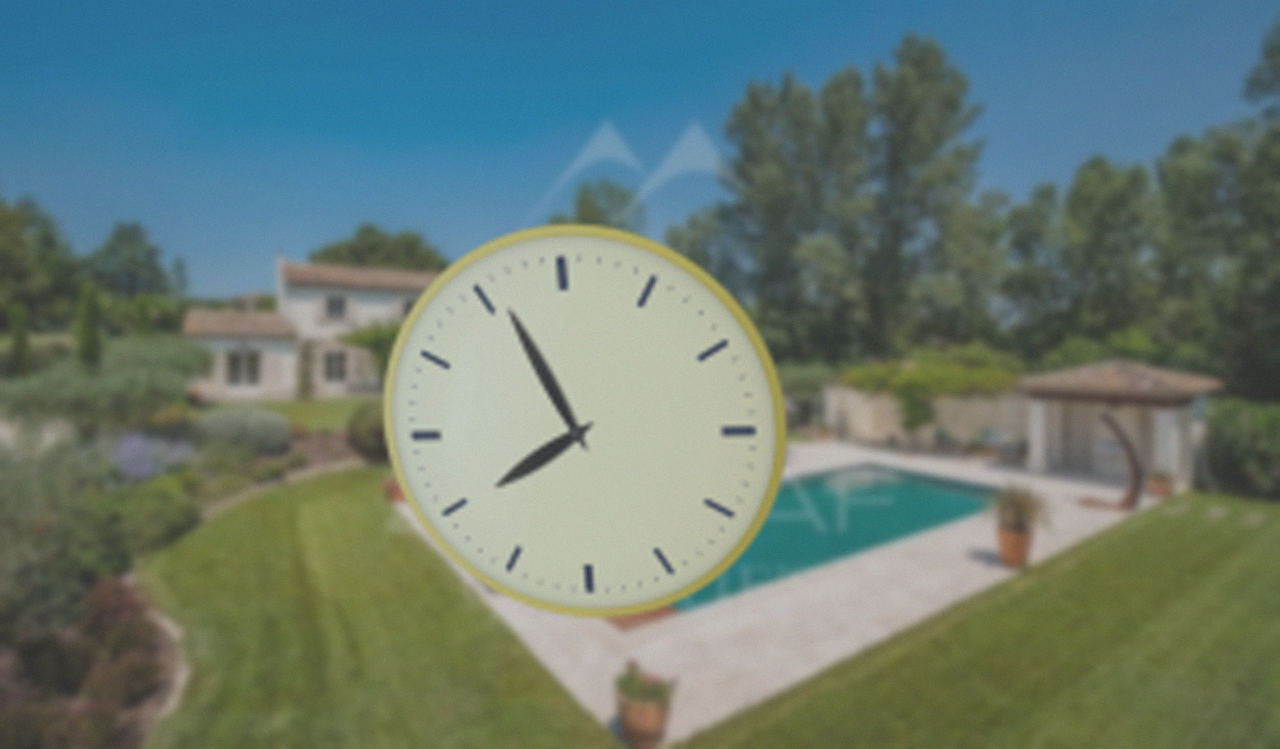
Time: {"hour": 7, "minute": 56}
